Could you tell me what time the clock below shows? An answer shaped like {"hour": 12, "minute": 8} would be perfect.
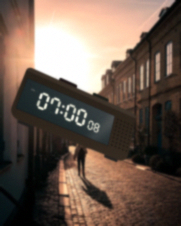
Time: {"hour": 7, "minute": 0}
